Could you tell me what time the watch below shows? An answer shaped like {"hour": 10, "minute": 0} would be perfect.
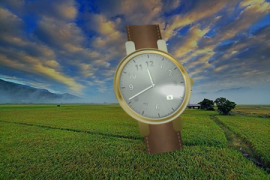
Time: {"hour": 11, "minute": 41}
